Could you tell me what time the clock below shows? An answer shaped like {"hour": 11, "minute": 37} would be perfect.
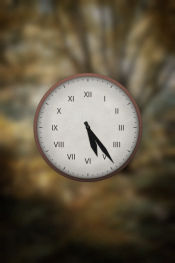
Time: {"hour": 5, "minute": 24}
